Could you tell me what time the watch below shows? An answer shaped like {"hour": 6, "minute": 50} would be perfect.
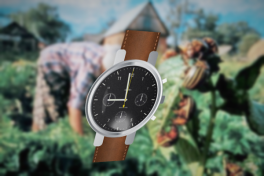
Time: {"hour": 8, "minute": 59}
